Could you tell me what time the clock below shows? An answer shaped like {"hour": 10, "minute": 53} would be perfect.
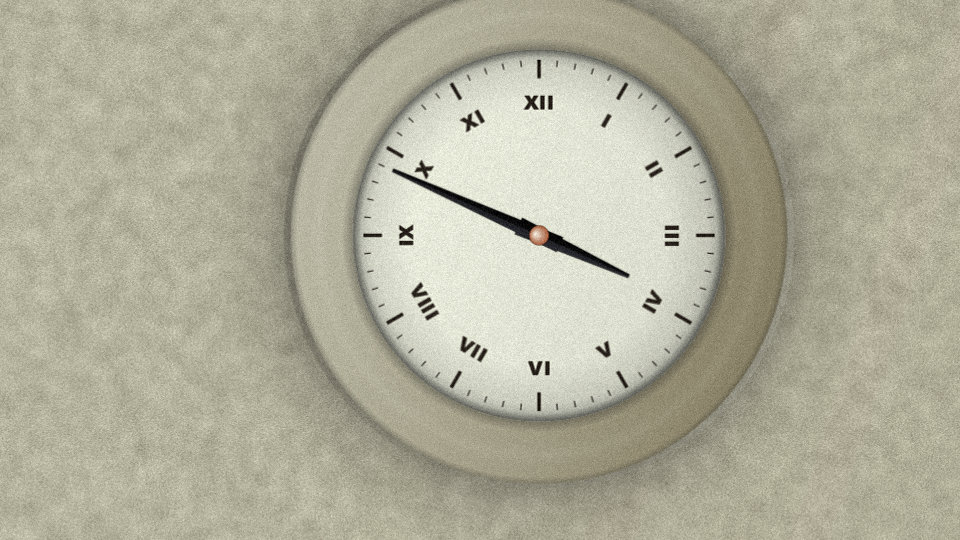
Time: {"hour": 3, "minute": 49}
